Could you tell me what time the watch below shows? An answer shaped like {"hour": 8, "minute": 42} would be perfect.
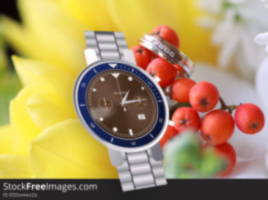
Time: {"hour": 1, "minute": 14}
